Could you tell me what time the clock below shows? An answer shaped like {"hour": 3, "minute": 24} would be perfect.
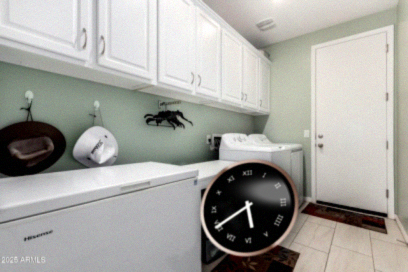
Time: {"hour": 5, "minute": 40}
